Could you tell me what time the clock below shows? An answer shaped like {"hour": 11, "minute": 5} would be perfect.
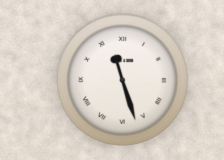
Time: {"hour": 11, "minute": 27}
